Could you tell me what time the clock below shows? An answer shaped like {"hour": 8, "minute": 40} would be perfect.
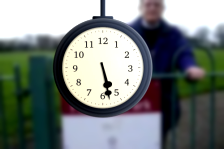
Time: {"hour": 5, "minute": 28}
